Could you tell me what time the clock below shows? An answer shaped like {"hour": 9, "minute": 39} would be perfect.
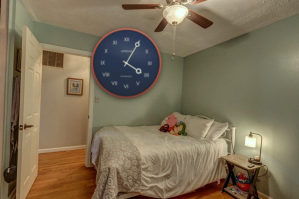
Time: {"hour": 4, "minute": 5}
